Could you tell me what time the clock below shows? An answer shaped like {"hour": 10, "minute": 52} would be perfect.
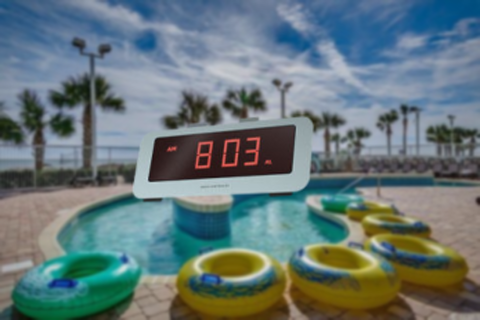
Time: {"hour": 8, "minute": 3}
